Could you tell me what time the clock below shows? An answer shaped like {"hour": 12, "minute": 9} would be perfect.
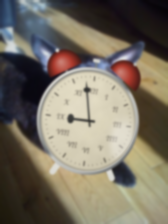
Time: {"hour": 8, "minute": 58}
